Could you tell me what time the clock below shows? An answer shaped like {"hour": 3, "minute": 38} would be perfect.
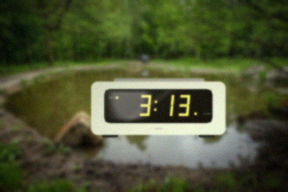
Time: {"hour": 3, "minute": 13}
